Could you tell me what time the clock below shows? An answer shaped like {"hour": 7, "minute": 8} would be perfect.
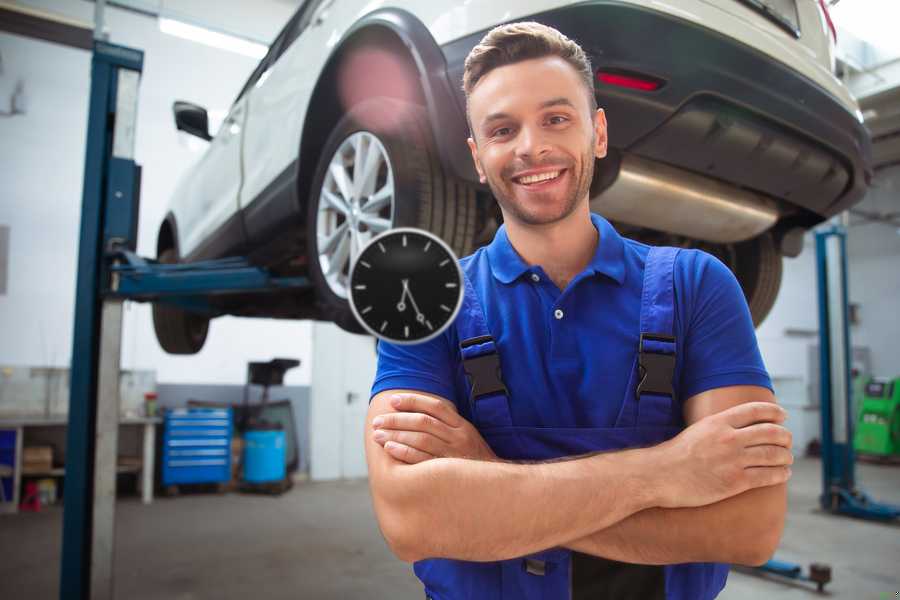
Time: {"hour": 6, "minute": 26}
